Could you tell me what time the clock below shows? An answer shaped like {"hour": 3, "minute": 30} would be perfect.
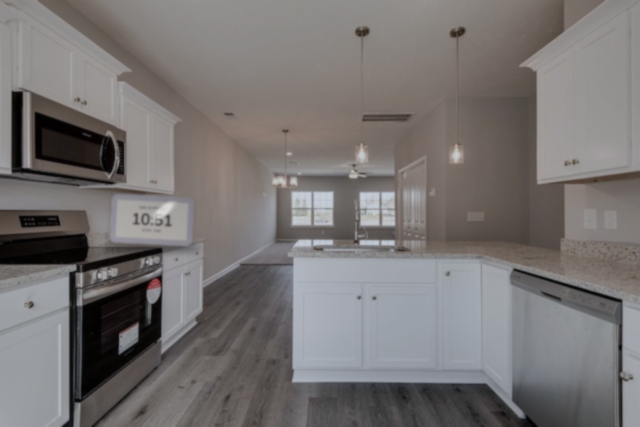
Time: {"hour": 10, "minute": 51}
